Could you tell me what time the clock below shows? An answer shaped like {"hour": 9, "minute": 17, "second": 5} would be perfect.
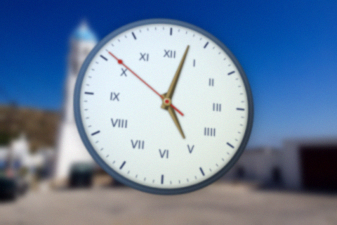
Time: {"hour": 5, "minute": 2, "second": 51}
